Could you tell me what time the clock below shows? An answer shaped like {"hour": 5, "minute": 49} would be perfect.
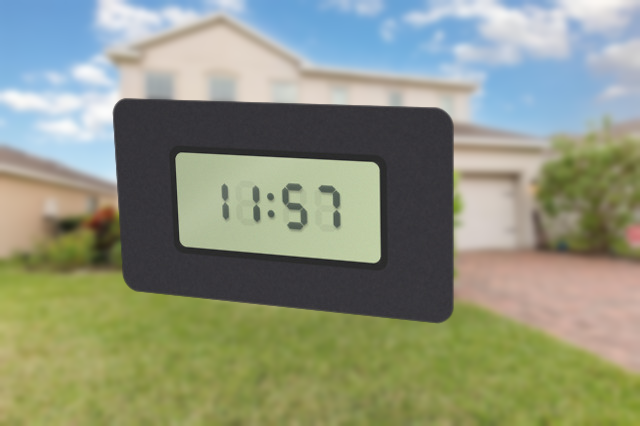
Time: {"hour": 11, "minute": 57}
